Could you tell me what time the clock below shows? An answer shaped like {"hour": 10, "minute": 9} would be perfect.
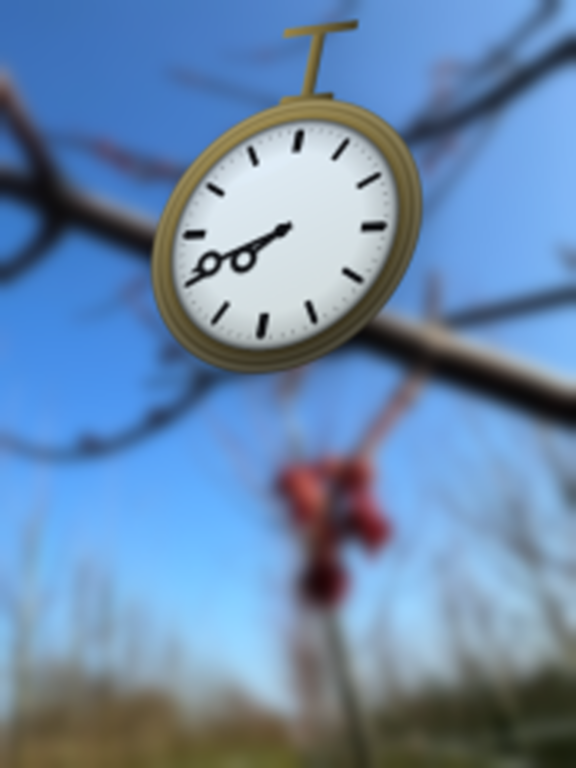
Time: {"hour": 7, "minute": 41}
